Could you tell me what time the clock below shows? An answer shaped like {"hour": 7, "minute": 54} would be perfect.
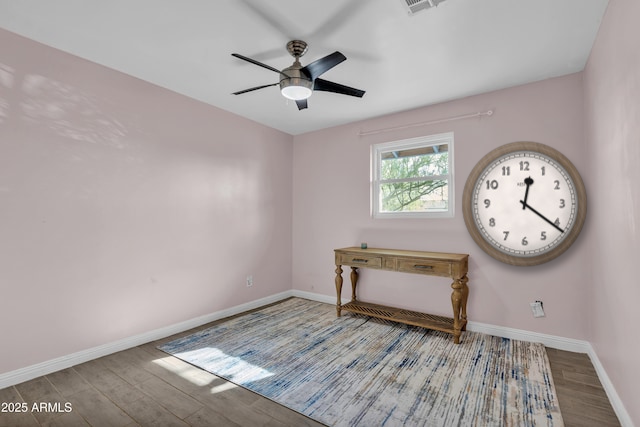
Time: {"hour": 12, "minute": 21}
